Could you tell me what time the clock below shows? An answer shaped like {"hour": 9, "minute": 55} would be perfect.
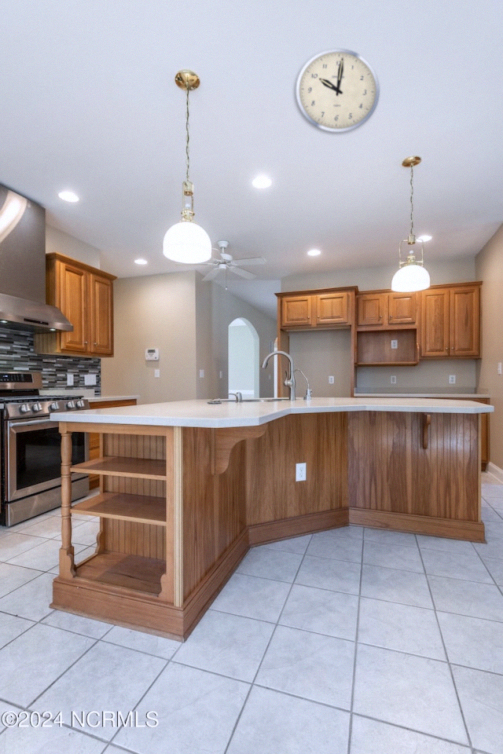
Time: {"hour": 10, "minute": 1}
